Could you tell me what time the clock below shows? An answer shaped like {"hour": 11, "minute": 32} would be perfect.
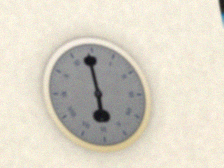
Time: {"hour": 5, "minute": 59}
